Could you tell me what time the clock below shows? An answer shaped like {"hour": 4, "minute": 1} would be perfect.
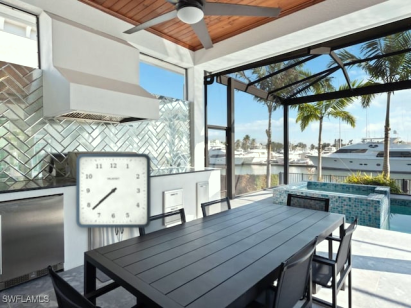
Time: {"hour": 7, "minute": 38}
